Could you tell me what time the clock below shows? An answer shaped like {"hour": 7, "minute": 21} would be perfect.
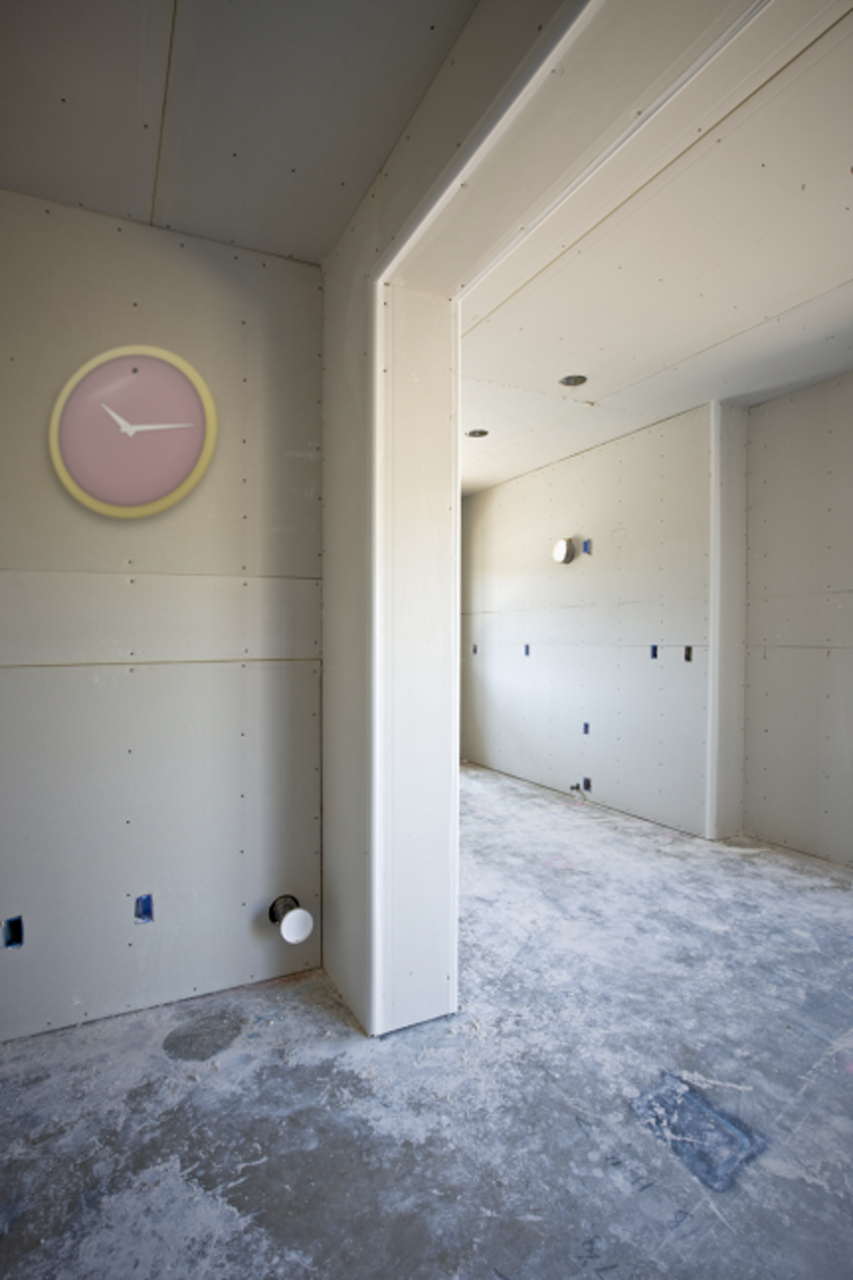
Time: {"hour": 10, "minute": 14}
